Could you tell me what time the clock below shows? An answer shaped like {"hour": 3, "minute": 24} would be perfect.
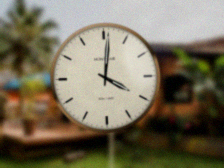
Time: {"hour": 4, "minute": 1}
